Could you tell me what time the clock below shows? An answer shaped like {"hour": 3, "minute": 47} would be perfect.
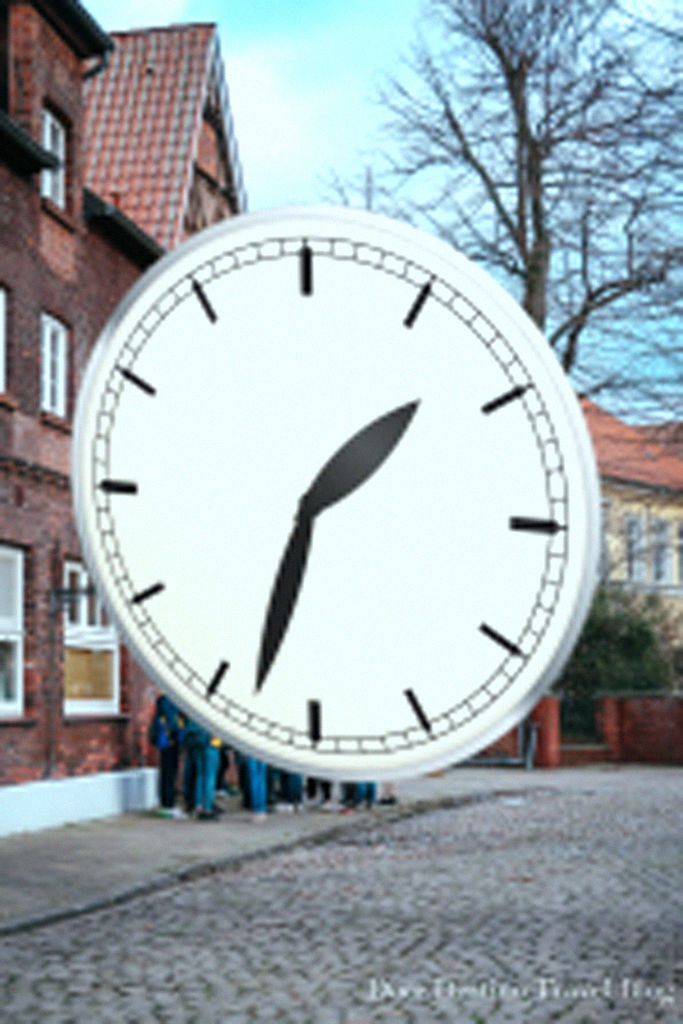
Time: {"hour": 1, "minute": 33}
